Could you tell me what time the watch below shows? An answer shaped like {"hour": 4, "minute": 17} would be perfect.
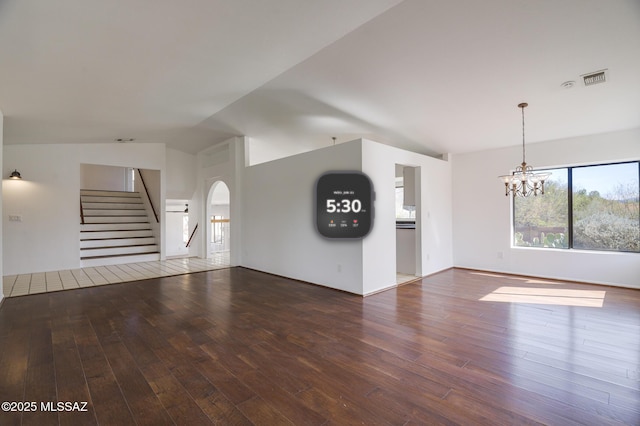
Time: {"hour": 5, "minute": 30}
